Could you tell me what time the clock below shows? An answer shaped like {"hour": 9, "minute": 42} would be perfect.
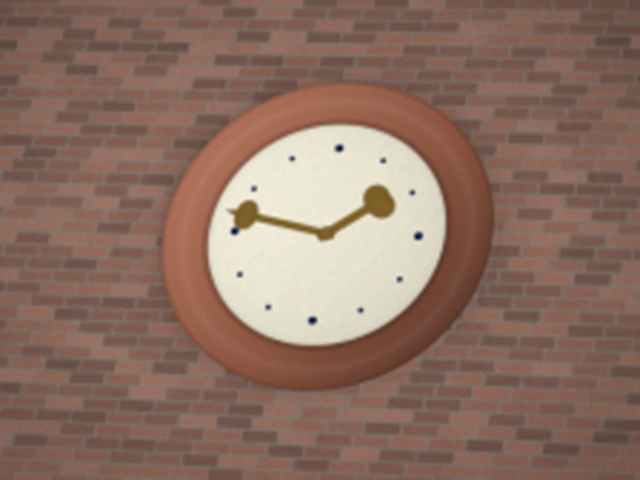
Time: {"hour": 1, "minute": 47}
